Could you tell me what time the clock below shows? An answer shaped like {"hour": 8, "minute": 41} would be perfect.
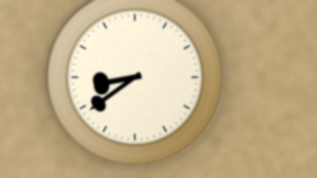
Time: {"hour": 8, "minute": 39}
